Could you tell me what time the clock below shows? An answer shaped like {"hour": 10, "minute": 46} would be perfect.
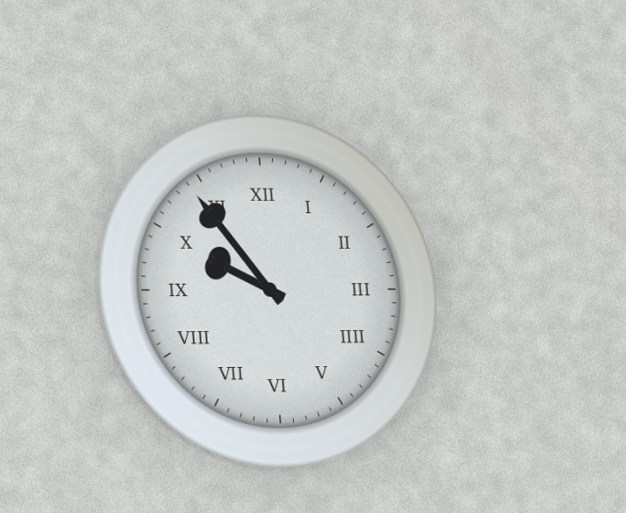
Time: {"hour": 9, "minute": 54}
